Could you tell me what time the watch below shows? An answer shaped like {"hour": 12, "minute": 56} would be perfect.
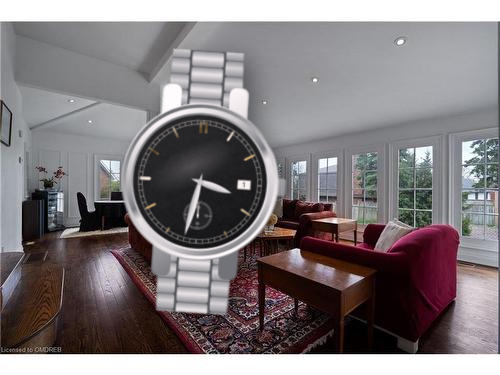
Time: {"hour": 3, "minute": 32}
